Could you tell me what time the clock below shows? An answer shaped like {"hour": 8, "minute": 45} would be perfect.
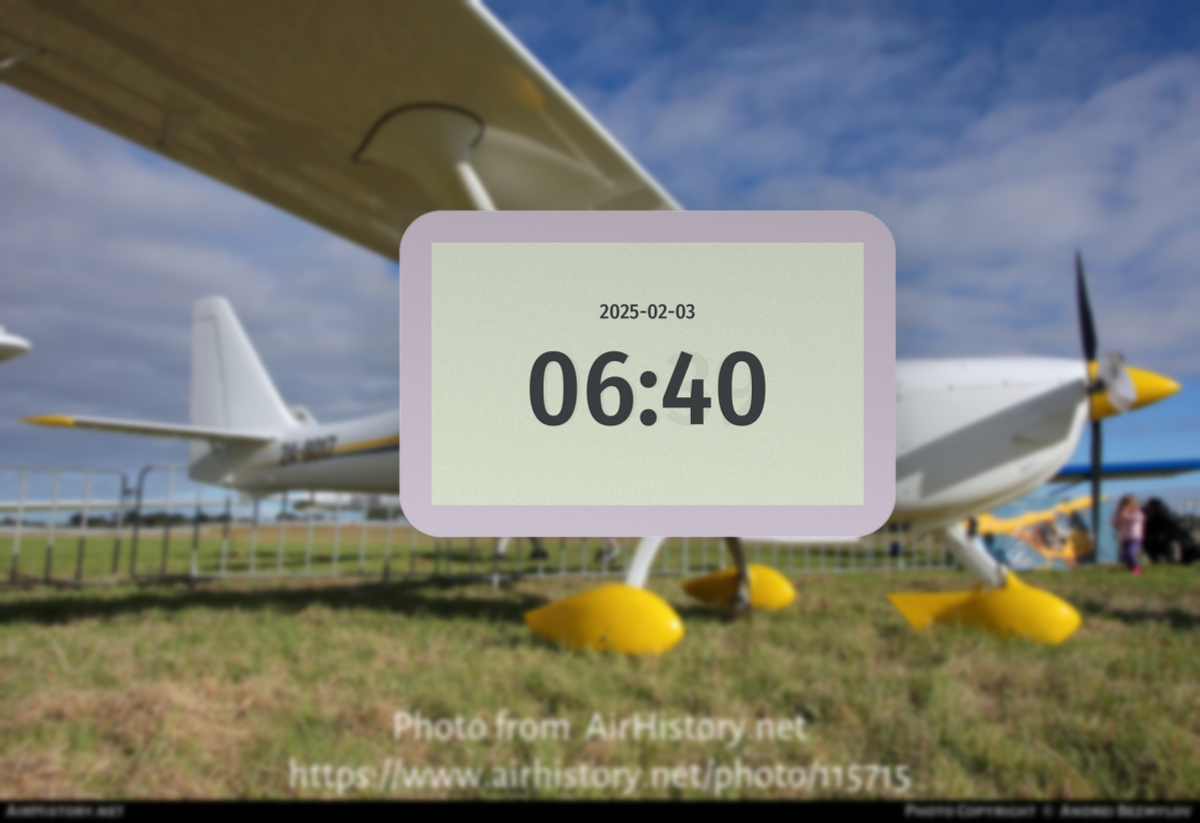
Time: {"hour": 6, "minute": 40}
